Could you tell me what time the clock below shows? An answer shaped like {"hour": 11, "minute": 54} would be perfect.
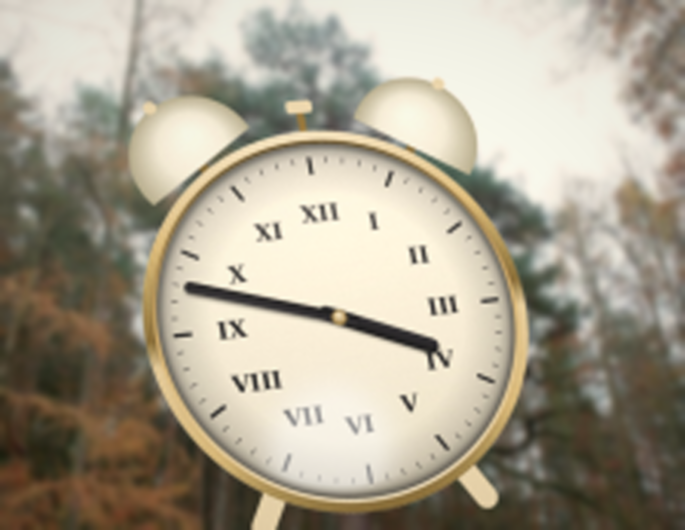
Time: {"hour": 3, "minute": 48}
